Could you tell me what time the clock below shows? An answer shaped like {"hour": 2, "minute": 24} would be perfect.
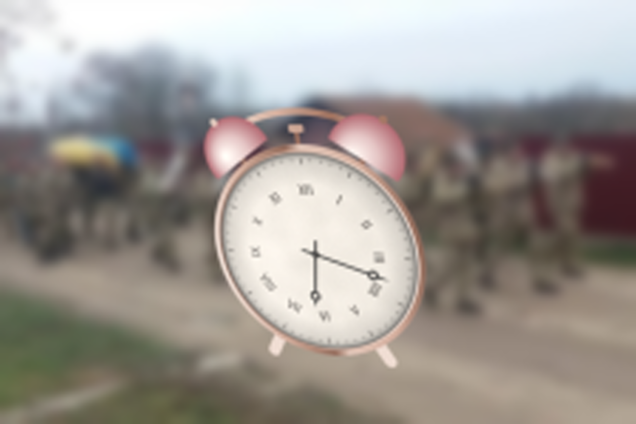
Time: {"hour": 6, "minute": 18}
